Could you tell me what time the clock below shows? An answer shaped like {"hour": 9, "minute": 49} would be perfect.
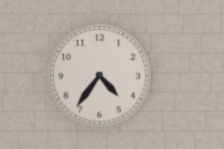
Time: {"hour": 4, "minute": 36}
